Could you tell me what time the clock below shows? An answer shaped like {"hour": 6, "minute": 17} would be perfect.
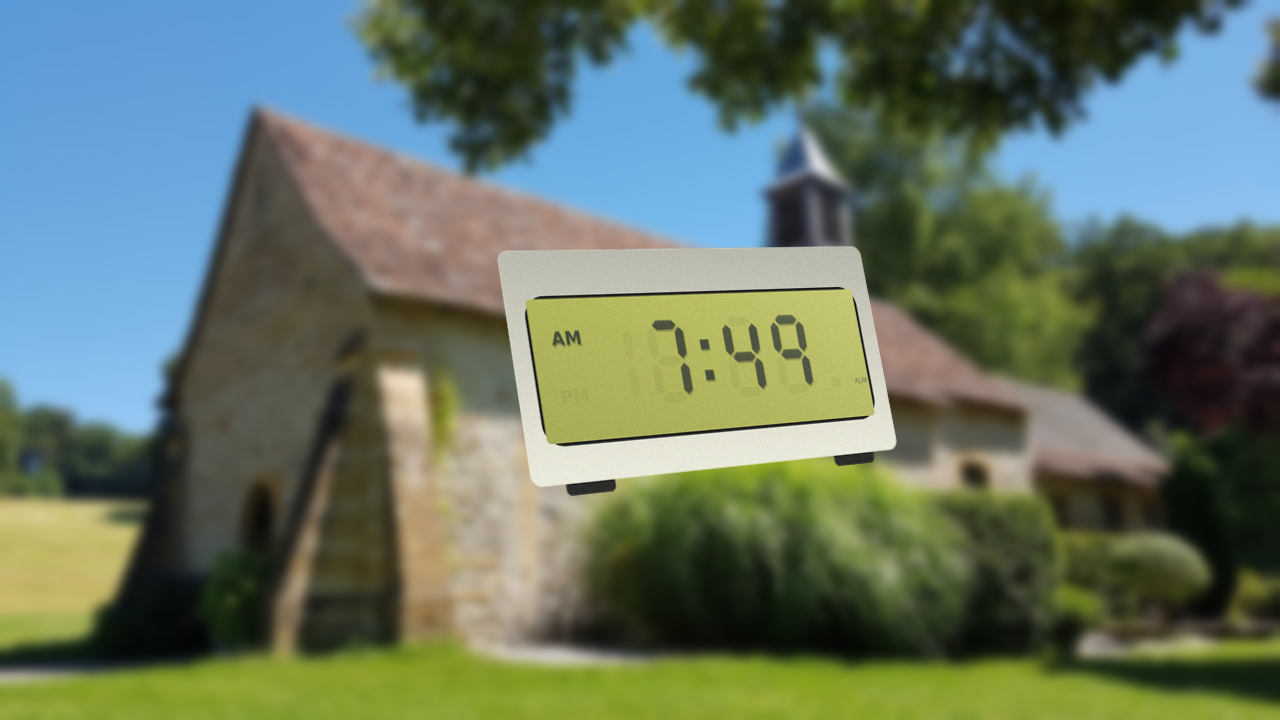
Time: {"hour": 7, "minute": 49}
